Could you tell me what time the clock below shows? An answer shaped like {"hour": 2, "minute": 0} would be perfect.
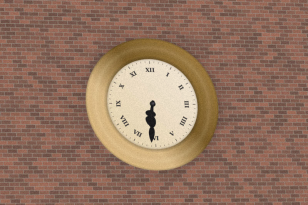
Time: {"hour": 6, "minute": 31}
